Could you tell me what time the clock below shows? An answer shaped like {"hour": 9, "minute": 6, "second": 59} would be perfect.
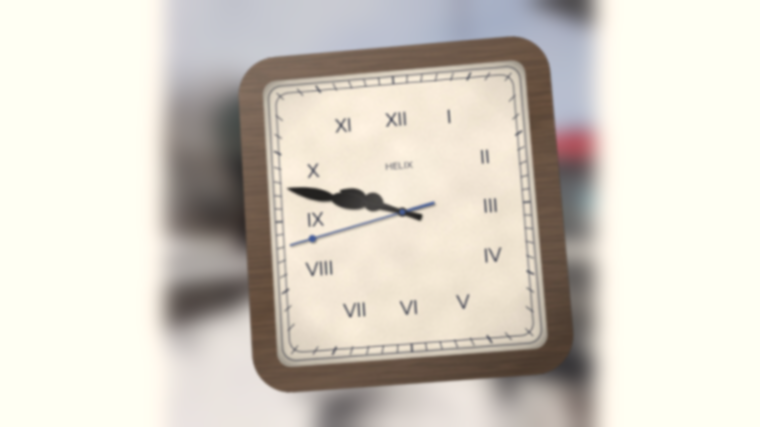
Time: {"hour": 9, "minute": 47, "second": 43}
